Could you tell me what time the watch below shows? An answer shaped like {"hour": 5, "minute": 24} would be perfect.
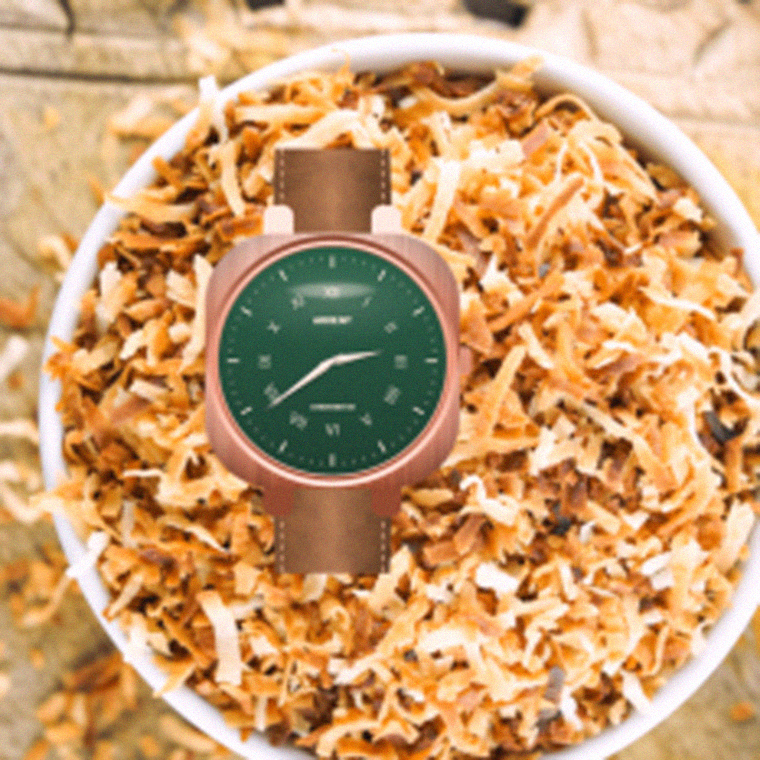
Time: {"hour": 2, "minute": 39}
